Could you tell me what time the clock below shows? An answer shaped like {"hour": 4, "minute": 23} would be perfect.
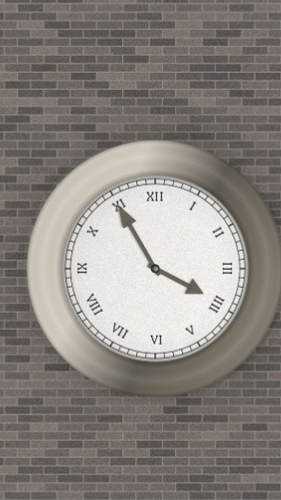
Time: {"hour": 3, "minute": 55}
